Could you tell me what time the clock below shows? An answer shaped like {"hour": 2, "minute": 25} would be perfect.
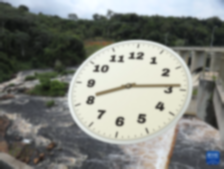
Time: {"hour": 8, "minute": 14}
